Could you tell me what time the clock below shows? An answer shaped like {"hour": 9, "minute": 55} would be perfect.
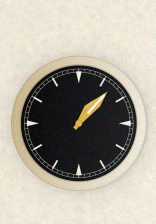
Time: {"hour": 1, "minute": 7}
